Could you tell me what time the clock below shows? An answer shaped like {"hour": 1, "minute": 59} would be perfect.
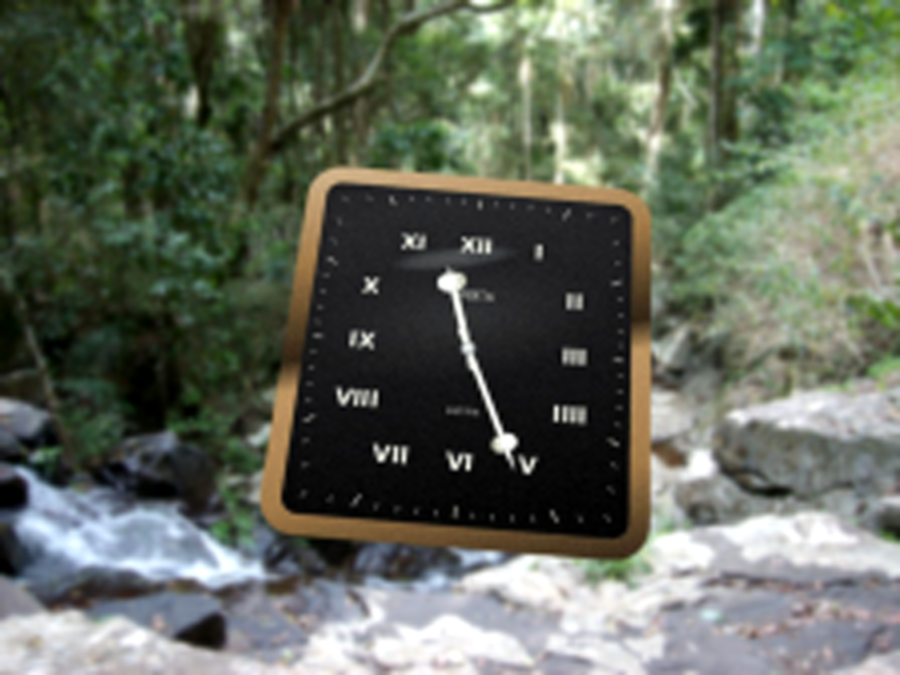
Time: {"hour": 11, "minute": 26}
